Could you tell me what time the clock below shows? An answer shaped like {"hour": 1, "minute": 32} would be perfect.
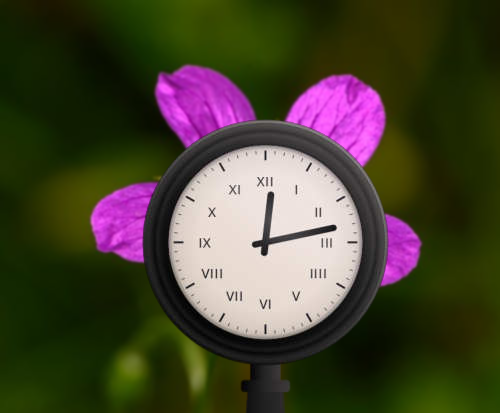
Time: {"hour": 12, "minute": 13}
